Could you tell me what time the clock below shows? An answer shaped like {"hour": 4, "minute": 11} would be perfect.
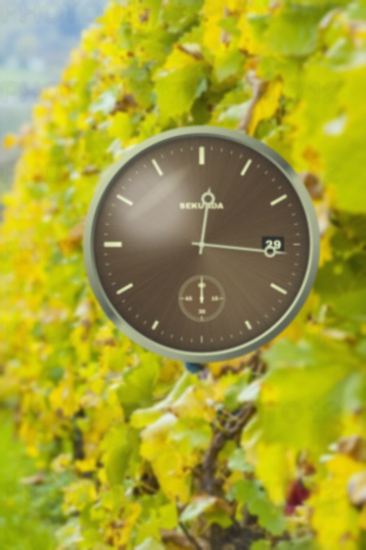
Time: {"hour": 12, "minute": 16}
